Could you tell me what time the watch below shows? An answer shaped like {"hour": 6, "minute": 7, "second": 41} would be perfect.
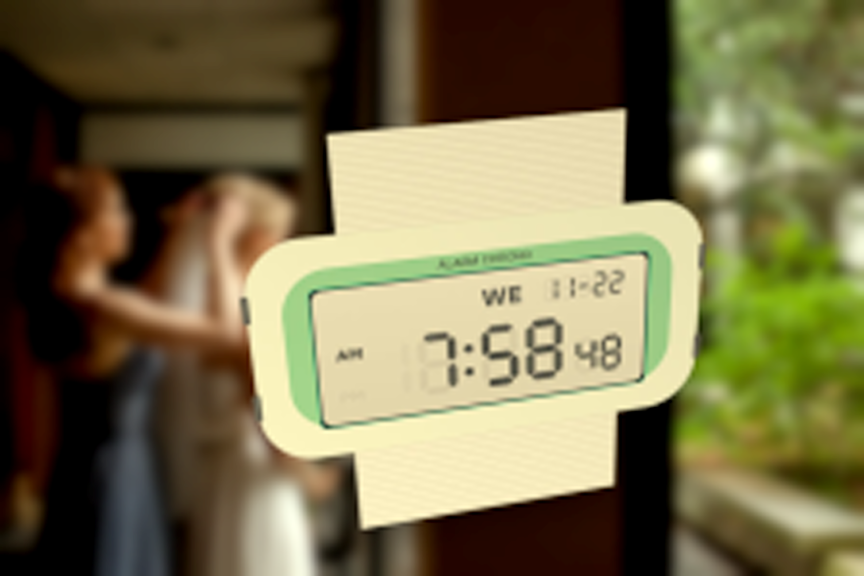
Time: {"hour": 7, "minute": 58, "second": 48}
